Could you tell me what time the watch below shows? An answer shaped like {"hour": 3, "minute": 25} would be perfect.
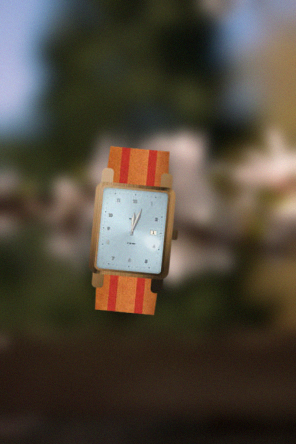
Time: {"hour": 12, "minute": 3}
